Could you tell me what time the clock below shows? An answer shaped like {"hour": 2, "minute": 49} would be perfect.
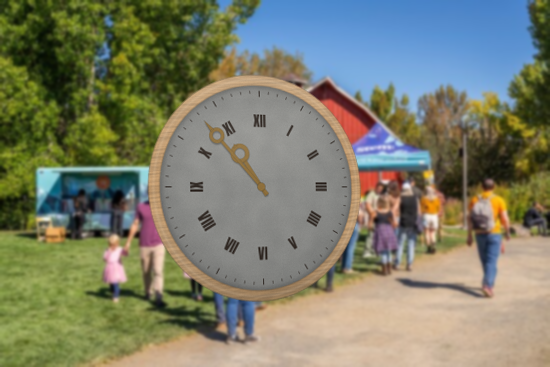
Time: {"hour": 10, "minute": 53}
